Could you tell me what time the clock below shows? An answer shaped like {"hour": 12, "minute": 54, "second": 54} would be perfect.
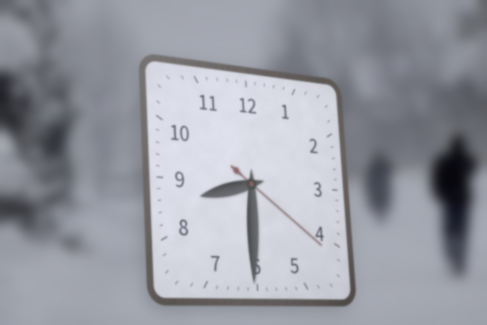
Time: {"hour": 8, "minute": 30, "second": 21}
